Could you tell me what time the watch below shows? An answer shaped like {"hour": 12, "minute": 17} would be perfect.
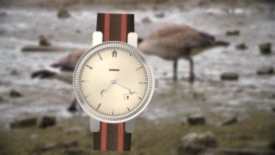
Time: {"hour": 7, "minute": 19}
